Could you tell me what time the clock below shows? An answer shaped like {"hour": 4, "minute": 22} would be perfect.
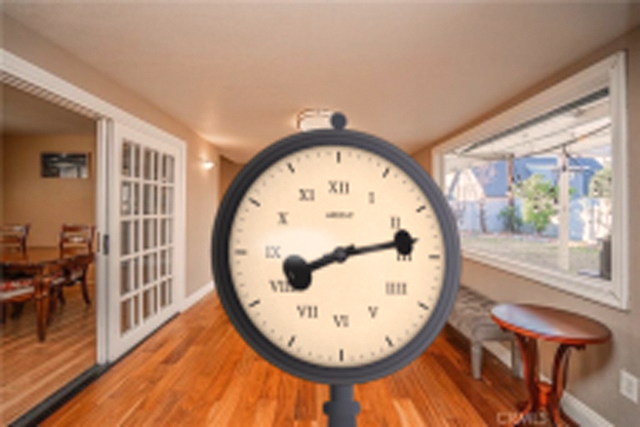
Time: {"hour": 8, "minute": 13}
